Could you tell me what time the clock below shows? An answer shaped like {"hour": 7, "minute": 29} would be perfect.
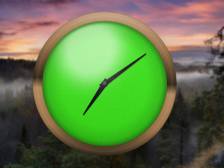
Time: {"hour": 7, "minute": 9}
